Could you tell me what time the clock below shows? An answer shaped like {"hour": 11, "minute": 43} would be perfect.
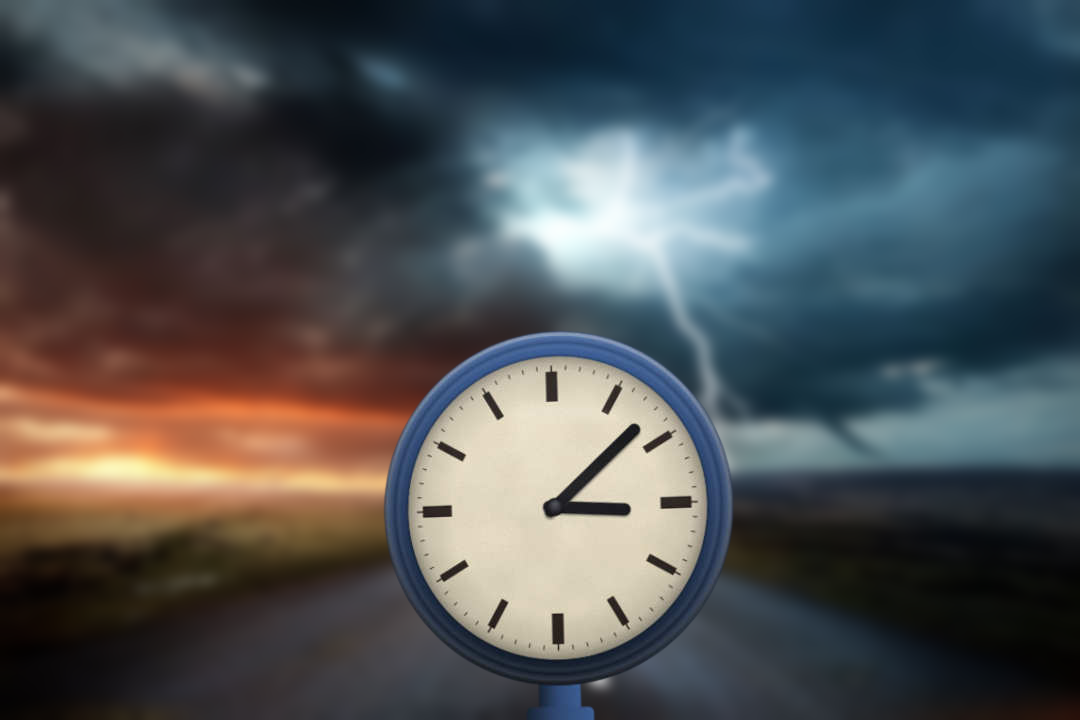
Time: {"hour": 3, "minute": 8}
